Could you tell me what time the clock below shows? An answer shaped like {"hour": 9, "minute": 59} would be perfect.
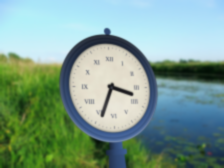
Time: {"hour": 3, "minute": 34}
